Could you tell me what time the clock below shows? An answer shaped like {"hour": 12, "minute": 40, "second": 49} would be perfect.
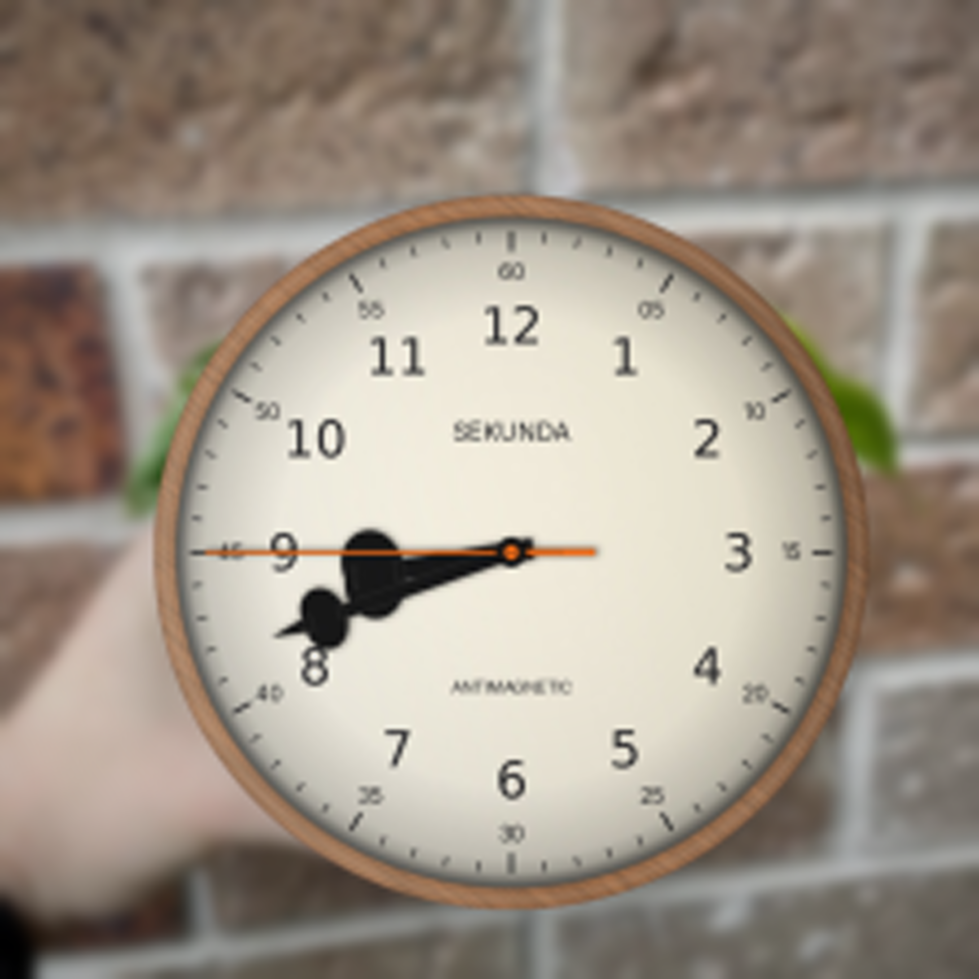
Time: {"hour": 8, "minute": 41, "second": 45}
